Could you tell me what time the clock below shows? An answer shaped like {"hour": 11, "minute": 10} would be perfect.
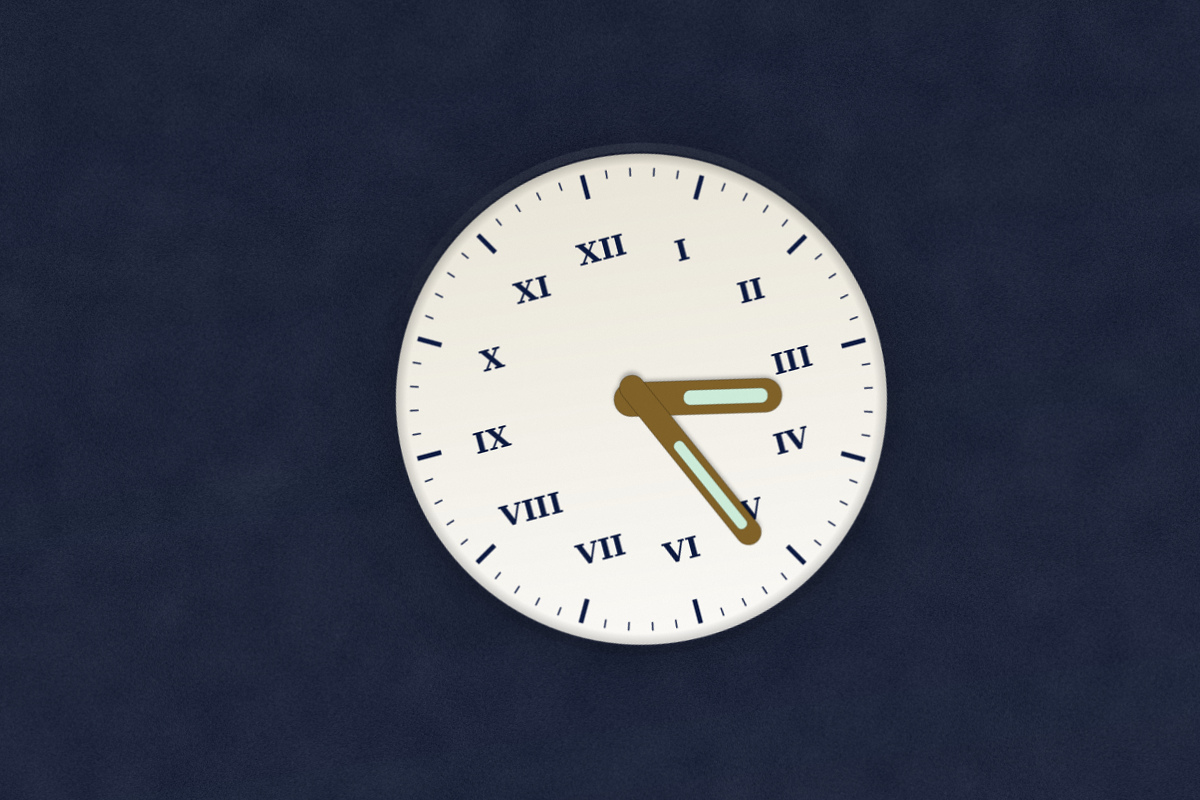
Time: {"hour": 3, "minute": 26}
